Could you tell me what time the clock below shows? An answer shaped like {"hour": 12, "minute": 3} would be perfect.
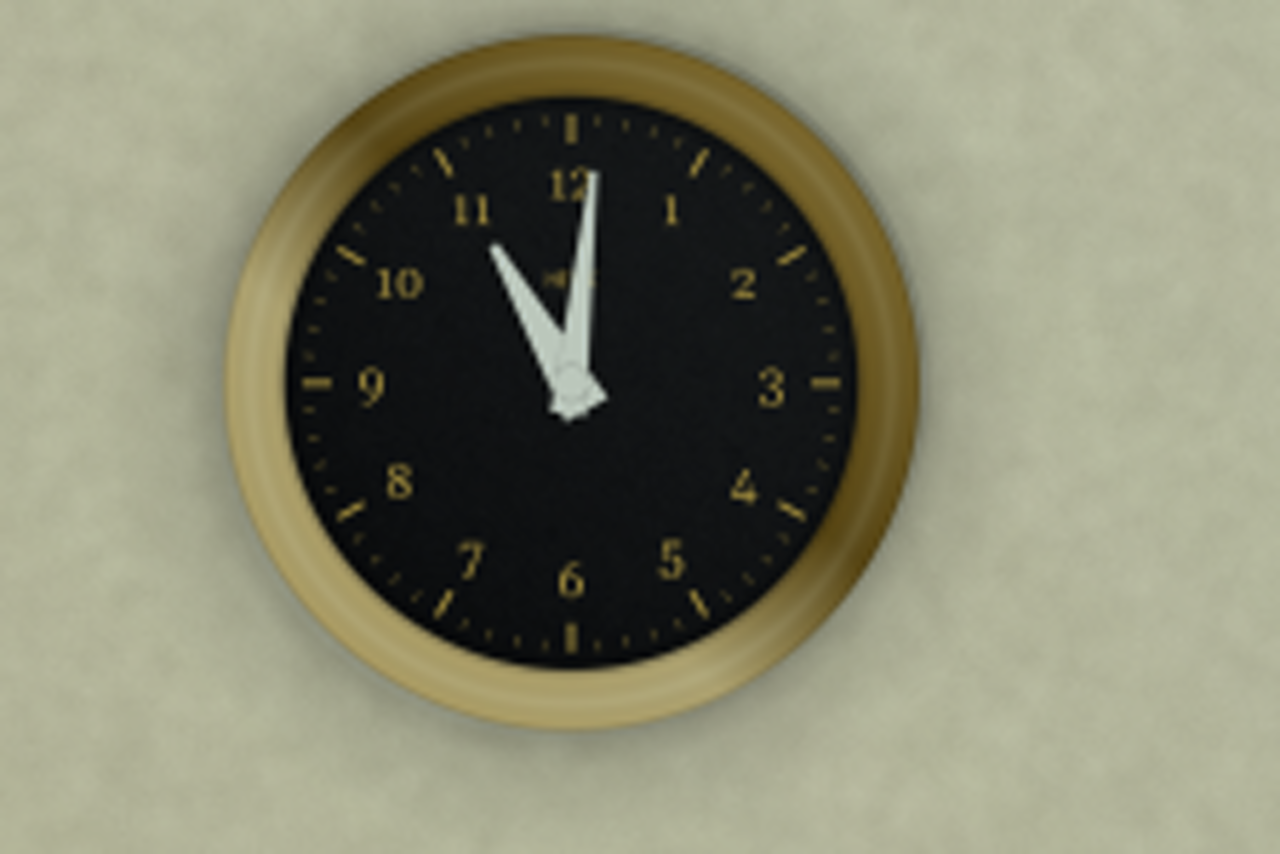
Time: {"hour": 11, "minute": 1}
